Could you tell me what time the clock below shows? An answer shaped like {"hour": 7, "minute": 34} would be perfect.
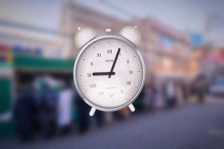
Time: {"hour": 9, "minute": 4}
